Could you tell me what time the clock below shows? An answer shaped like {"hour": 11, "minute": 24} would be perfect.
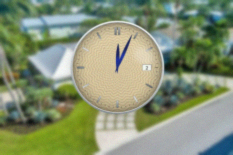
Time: {"hour": 12, "minute": 4}
